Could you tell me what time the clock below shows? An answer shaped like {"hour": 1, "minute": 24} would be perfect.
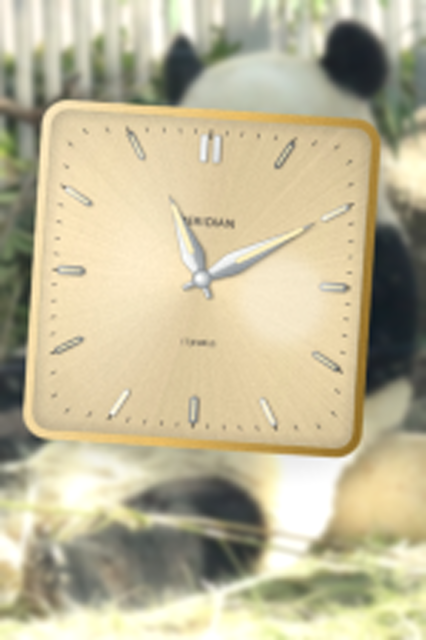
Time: {"hour": 11, "minute": 10}
